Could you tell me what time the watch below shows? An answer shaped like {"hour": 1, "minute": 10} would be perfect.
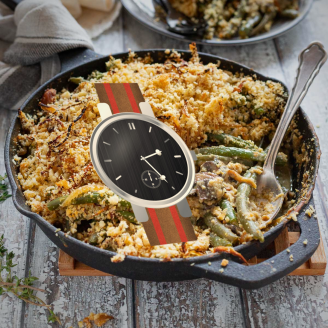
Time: {"hour": 2, "minute": 25}
